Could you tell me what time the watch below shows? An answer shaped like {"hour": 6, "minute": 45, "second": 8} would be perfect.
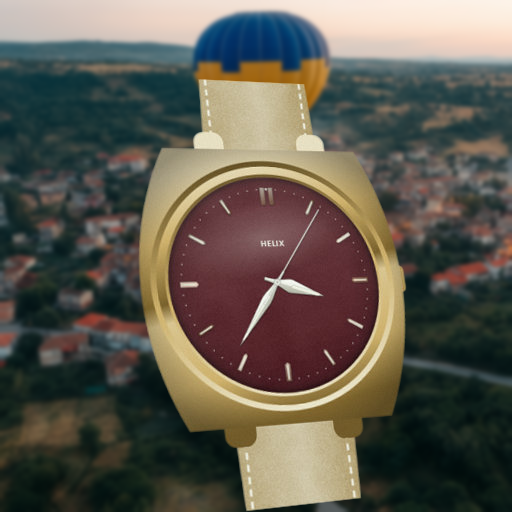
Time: {"hour": 3, "minute": 36, "second": 6}
